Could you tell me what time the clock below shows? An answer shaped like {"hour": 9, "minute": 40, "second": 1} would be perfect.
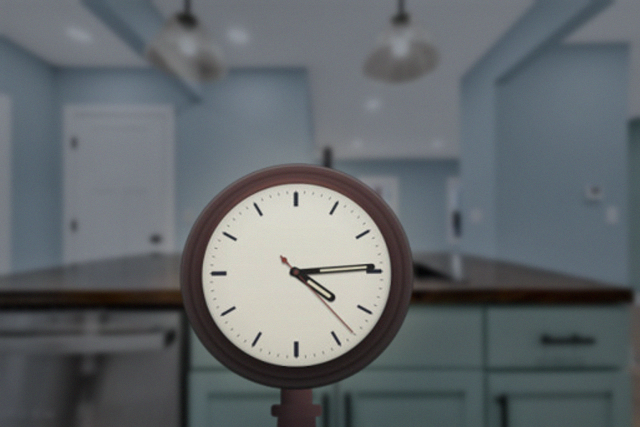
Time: {"hour": 4, "minute": 14, "second": 23}
